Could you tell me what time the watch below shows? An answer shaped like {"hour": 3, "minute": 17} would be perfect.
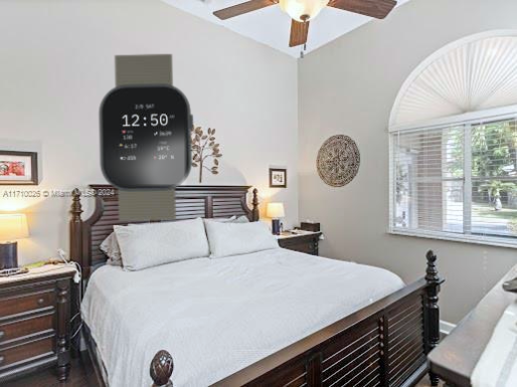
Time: {"hour": 12, "minute": 50}
